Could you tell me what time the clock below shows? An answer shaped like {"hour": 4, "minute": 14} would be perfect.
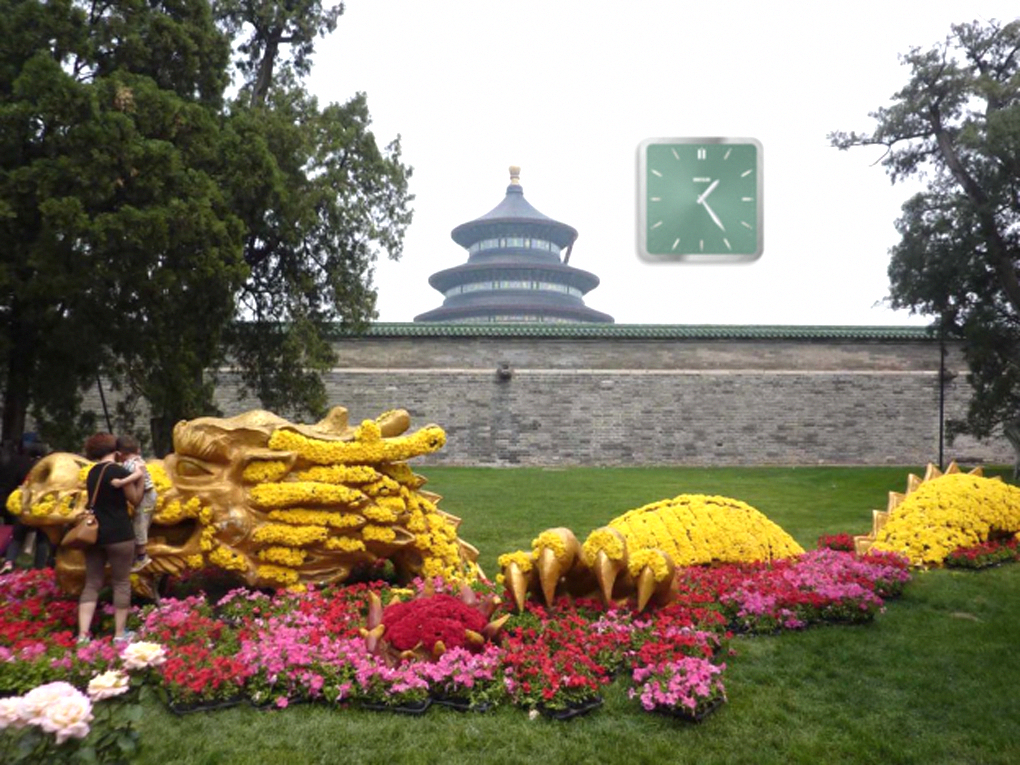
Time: {"hour": 1, "minute": 24}
